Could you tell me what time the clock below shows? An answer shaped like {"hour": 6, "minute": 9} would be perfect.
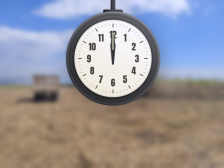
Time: {"hour": 12, "minute": 0}
